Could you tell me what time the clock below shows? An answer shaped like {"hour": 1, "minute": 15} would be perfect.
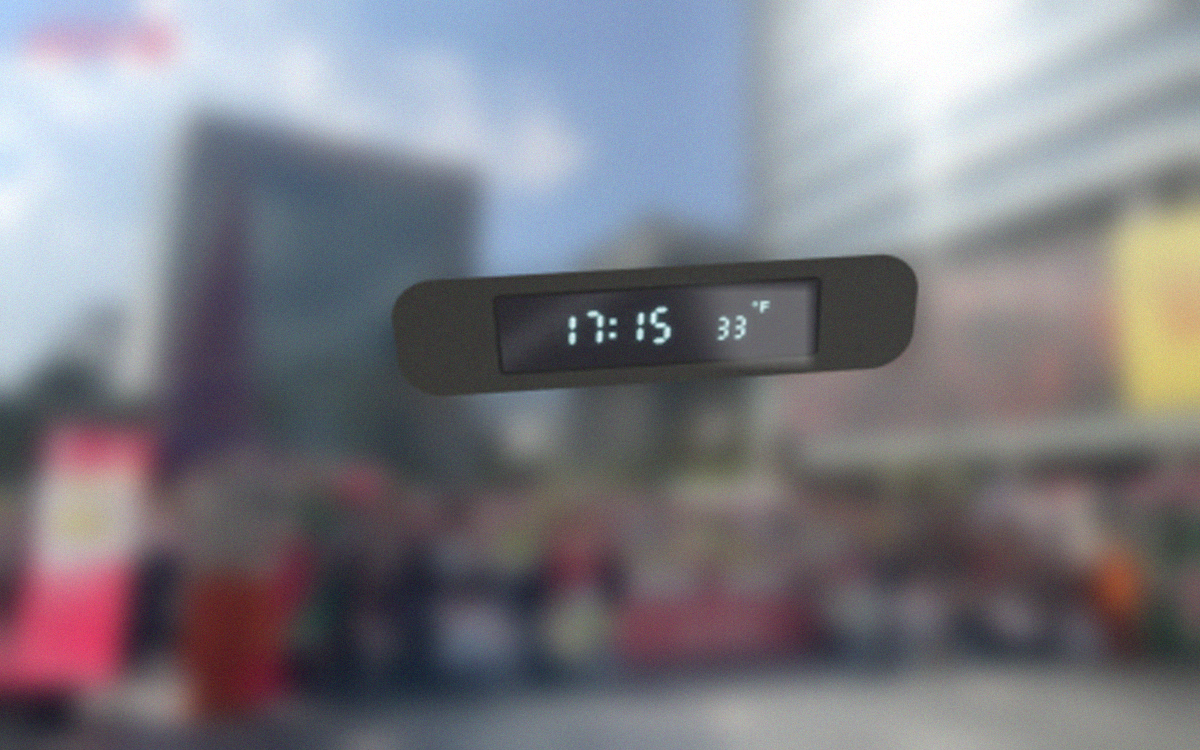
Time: {"hour": 17, "minute": 15}
